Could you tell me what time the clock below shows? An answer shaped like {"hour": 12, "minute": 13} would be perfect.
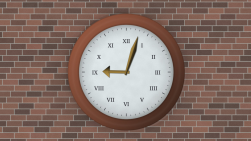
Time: {"hour": 9, "minute": 3}
